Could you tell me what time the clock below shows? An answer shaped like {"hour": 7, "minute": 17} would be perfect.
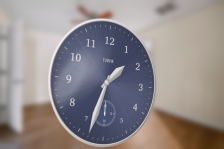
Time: {"hour": 1, "minute": 33}
